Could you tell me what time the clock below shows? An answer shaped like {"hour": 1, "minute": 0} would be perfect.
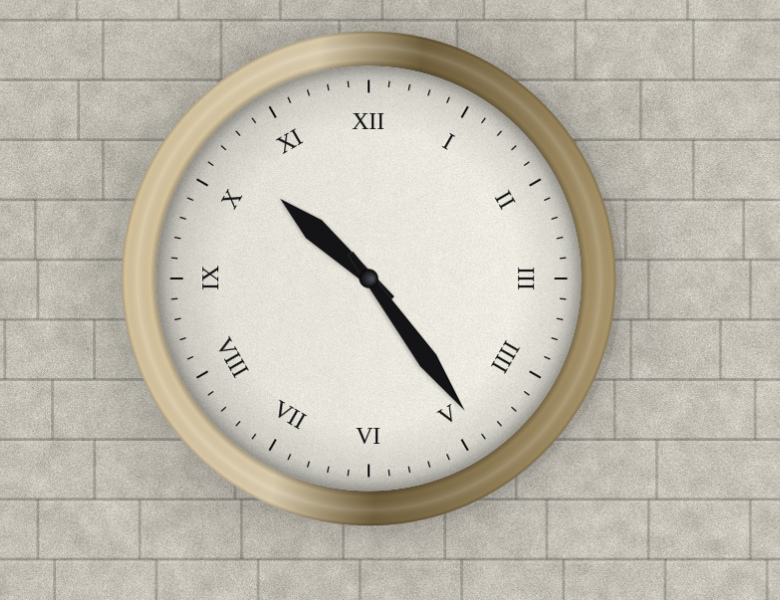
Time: {"hour": 10, "minute": 24}
